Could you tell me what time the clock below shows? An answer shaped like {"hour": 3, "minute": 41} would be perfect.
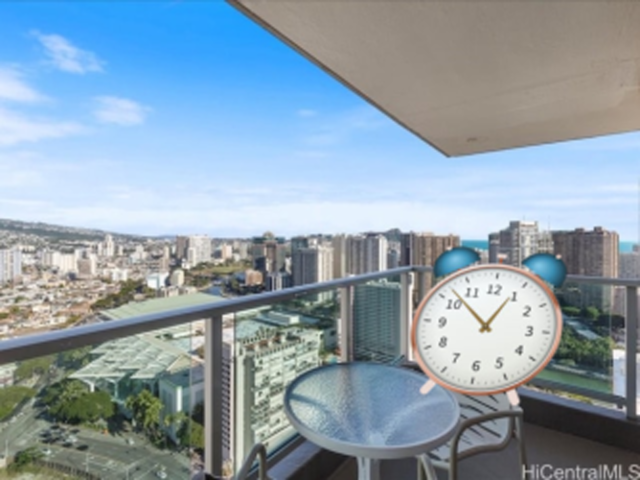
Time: {"hour": 12, "minute": 52}
